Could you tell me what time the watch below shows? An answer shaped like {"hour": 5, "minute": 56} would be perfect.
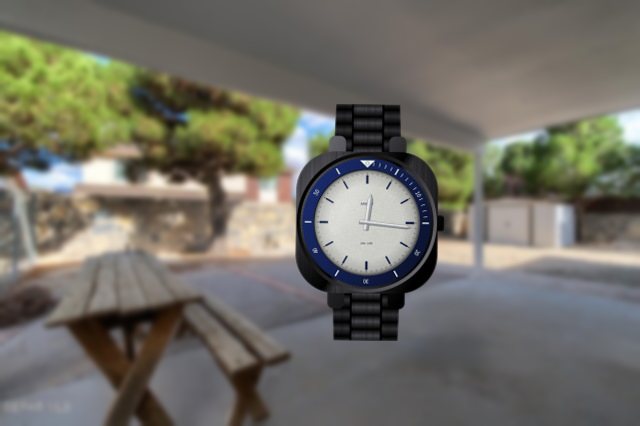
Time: {"hour": 12, "minute": 16}
